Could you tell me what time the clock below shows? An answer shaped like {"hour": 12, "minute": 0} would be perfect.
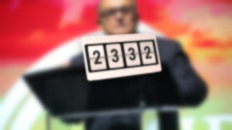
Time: {"hour": 23, "minute": 32}
